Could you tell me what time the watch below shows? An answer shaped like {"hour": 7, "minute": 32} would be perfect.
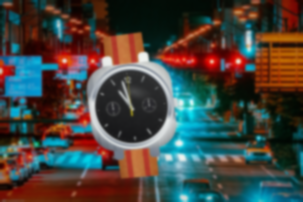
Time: {"hour": 10, "minute": 58}
